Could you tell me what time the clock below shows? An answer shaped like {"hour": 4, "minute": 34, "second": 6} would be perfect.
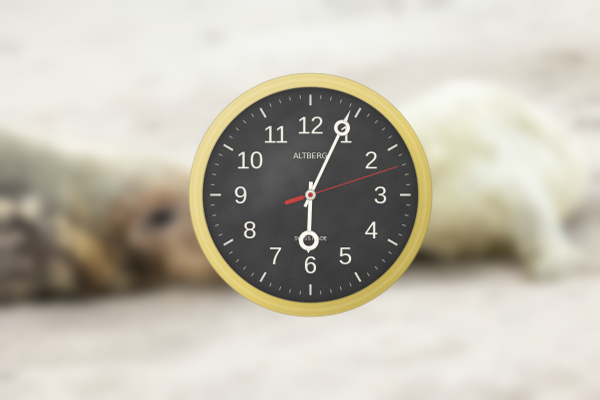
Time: {"hour": 6, "minute": 4, "second": 12}
